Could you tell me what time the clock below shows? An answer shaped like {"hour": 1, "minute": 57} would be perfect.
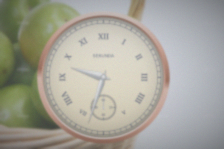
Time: {"hour": 9, "minute": 33}
